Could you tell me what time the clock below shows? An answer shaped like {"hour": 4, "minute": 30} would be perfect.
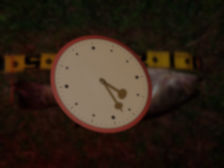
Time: {"hour": 4, "minute": 27}
